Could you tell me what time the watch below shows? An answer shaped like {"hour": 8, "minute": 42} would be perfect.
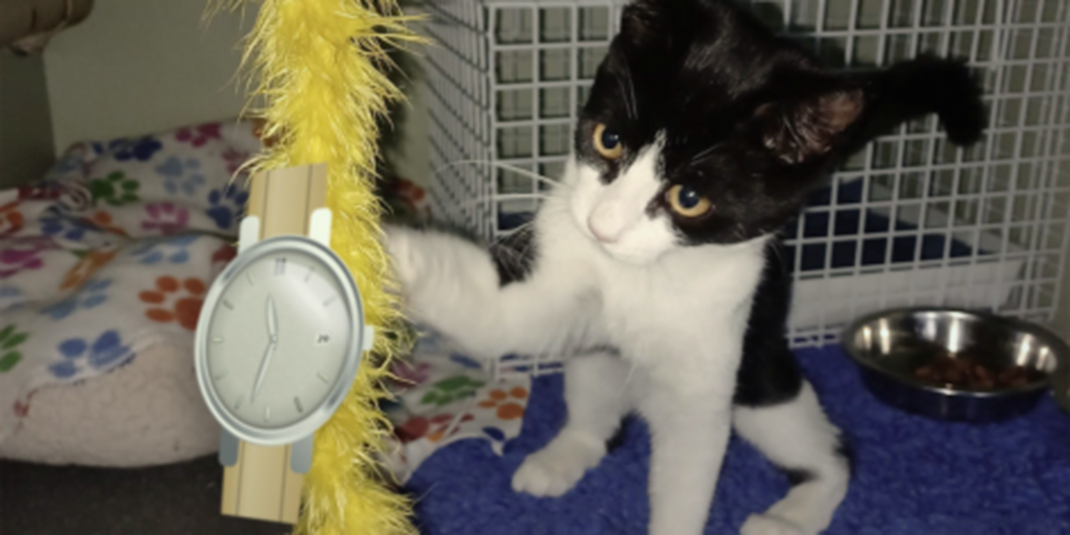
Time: {"hour": 11, "minute": 33}
